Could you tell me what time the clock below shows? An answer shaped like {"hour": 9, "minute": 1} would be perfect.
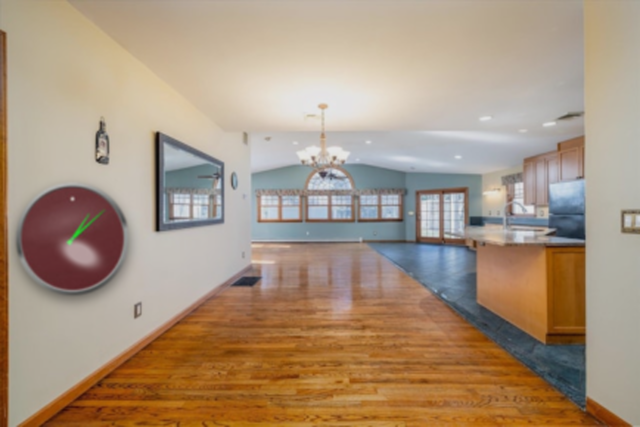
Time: {"hour": 1, "minute": 8}
